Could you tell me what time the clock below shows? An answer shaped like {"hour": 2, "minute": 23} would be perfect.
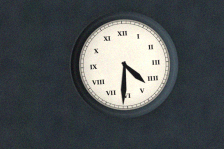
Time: {"hour": 4, "minute": 31}
